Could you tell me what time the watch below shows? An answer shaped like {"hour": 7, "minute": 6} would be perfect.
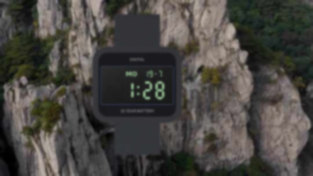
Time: {"hour": 1, "minute": 28}
